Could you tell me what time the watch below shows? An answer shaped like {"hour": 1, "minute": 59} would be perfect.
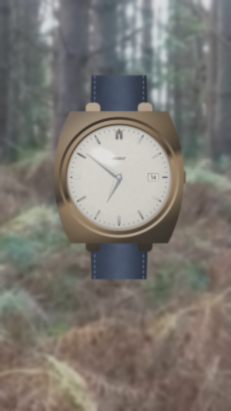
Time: {"hour": 6, "minute": 51}
